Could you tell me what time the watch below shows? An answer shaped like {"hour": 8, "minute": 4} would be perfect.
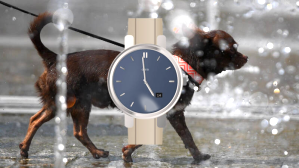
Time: {"hour": 4, "minute": 59}
